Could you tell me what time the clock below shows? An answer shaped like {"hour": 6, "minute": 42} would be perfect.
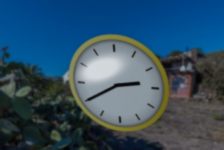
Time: {"hour": 2, "minute": 40}
